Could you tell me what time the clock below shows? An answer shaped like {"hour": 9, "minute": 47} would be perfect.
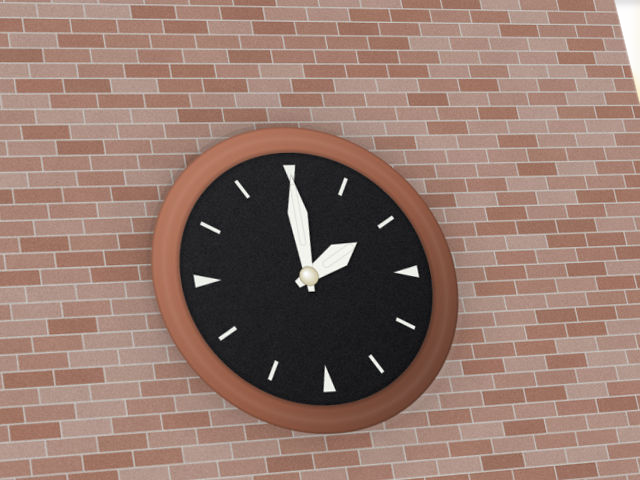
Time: {"hour": 2, "minute": 0}
